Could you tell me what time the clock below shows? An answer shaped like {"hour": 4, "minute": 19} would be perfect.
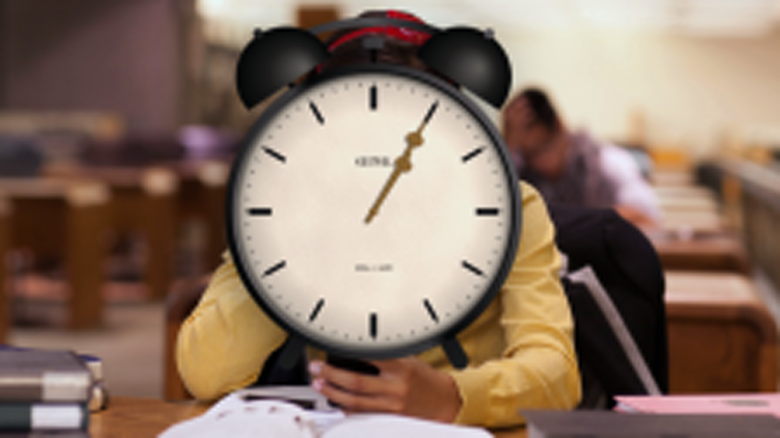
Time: {"hour": 1, "minute": 5}
